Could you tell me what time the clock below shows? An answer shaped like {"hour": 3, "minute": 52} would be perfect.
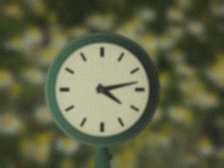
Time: {"hour": 4, "minute": 13}
